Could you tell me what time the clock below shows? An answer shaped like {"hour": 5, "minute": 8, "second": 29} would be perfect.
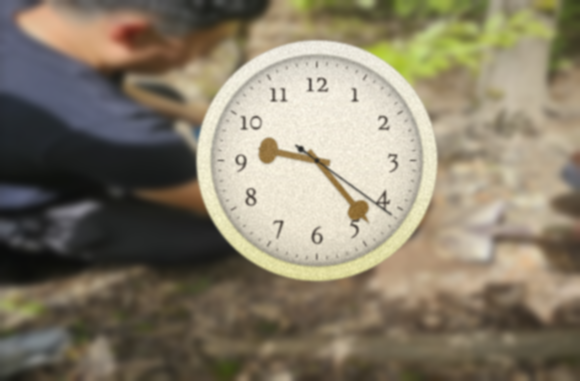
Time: {"hour": 9, "minute": 23, "second": 21}
